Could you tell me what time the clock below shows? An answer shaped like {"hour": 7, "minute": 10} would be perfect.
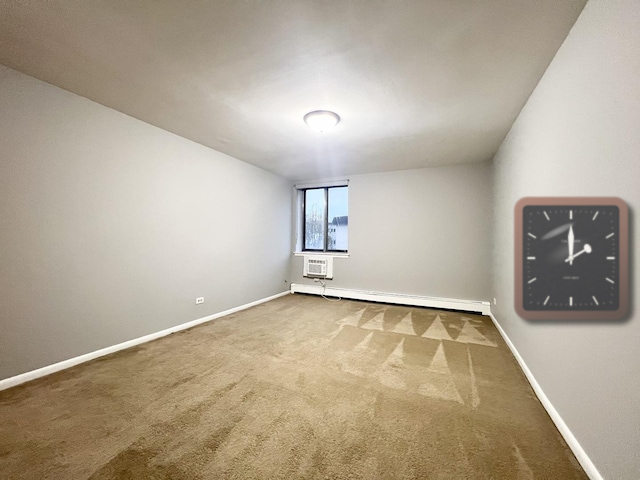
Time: {"hour": 2, "minute": 0}
